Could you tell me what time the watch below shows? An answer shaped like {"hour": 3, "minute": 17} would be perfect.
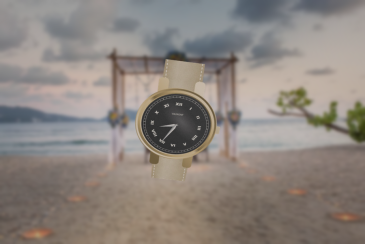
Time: {"hour": 8, "minute": 35}
